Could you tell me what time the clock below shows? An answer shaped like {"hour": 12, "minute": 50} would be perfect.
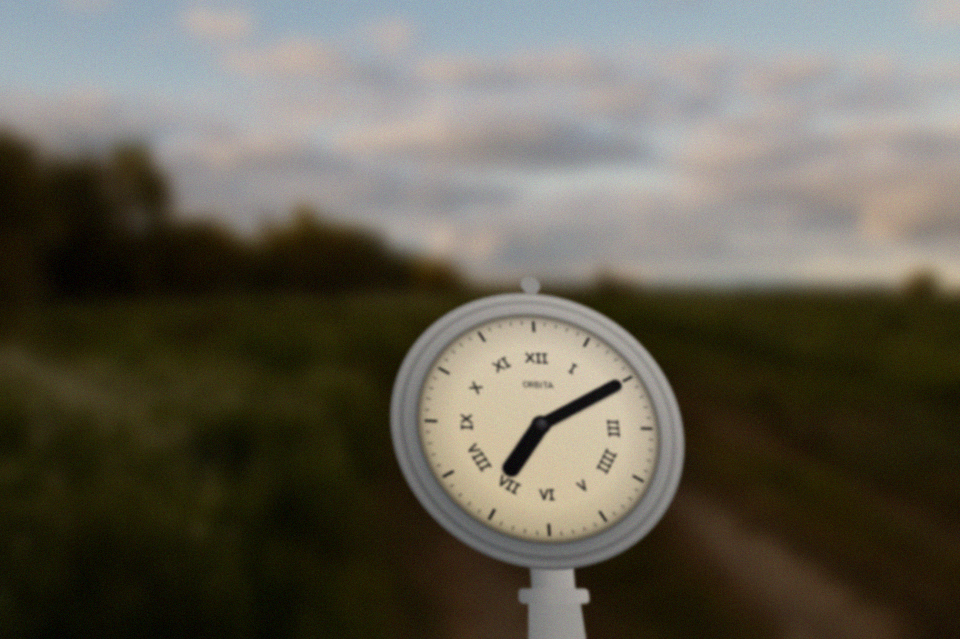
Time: {"hour": 7, "minute": 10}
